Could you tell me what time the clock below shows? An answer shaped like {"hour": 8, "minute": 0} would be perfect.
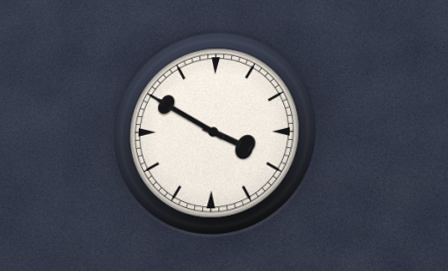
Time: {"hour": 3, "minute": 50}
